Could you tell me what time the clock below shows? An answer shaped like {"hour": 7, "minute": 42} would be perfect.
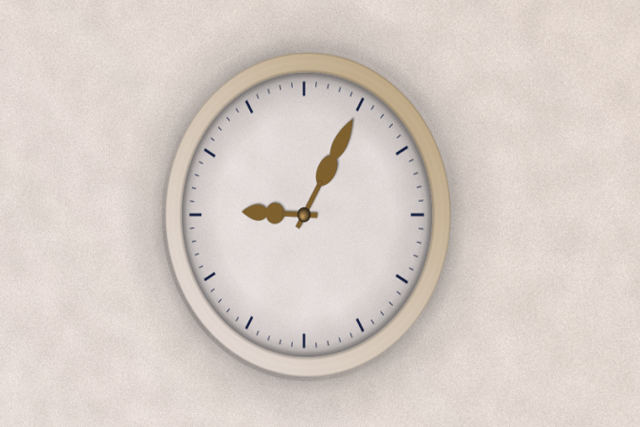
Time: {"hour": 9, "minute": 5}
